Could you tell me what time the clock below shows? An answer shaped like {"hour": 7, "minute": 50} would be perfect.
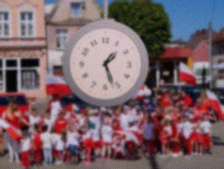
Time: {"hour": 1, "minute": 27}
